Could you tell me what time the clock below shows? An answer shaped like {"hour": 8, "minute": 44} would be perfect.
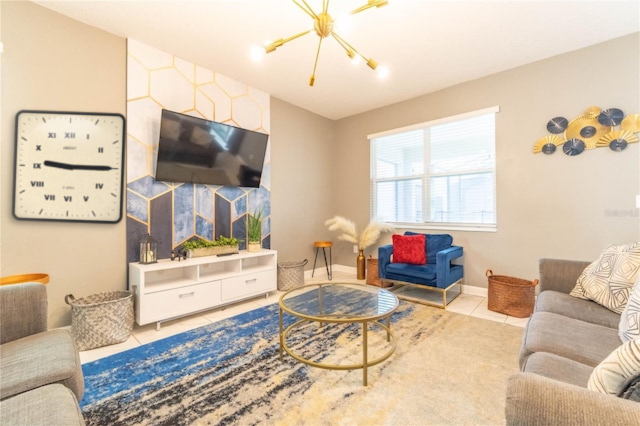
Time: {"hour": 9, "minute": 15}
